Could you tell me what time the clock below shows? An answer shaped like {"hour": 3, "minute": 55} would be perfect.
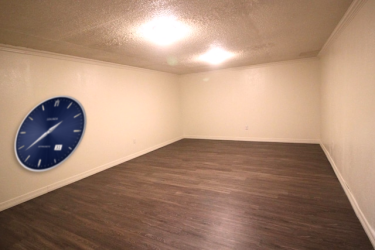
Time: {"hour": 1, "minute": 38}
